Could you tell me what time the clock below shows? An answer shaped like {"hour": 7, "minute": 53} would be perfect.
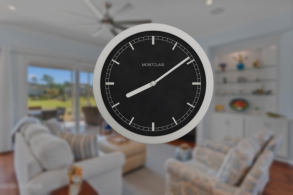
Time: {"hour": 8, "minute": 9}
